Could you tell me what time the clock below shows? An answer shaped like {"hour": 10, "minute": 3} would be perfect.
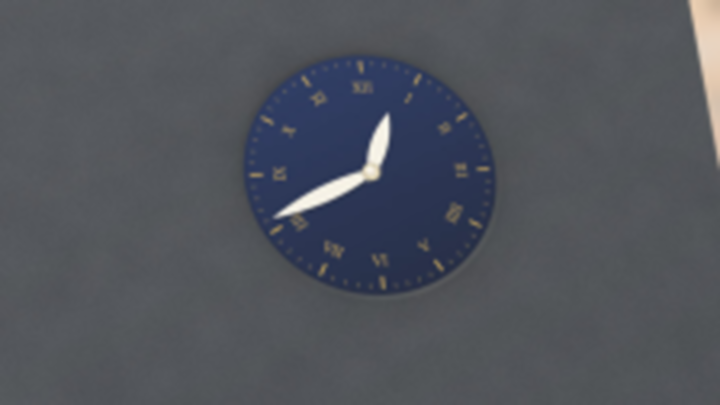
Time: {"hour": 12, "minute": 41}
